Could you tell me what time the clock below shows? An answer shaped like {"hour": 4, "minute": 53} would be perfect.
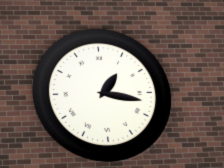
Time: {"hour": 1, "minute": 17}
